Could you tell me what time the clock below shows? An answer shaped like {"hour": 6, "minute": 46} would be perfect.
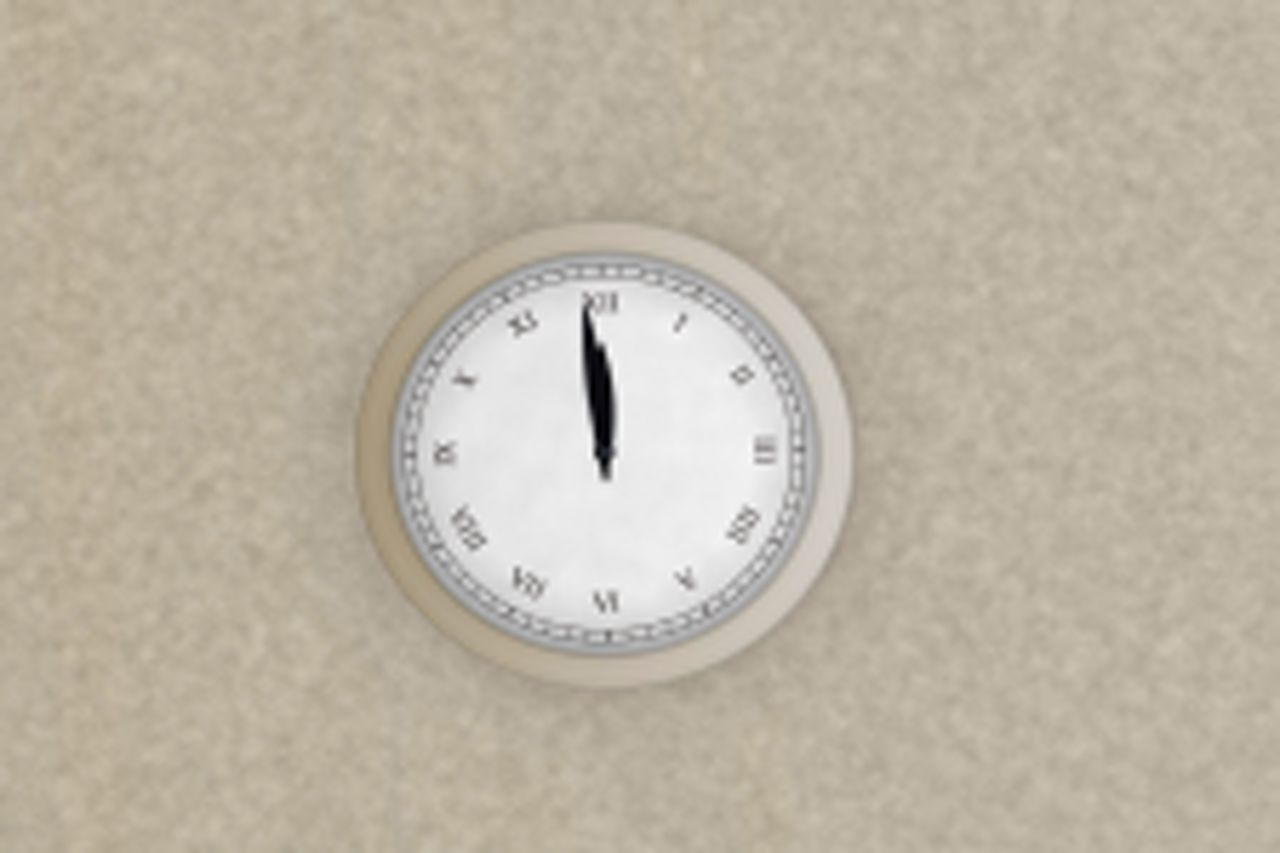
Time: {"hour": 11, "minute": 59}
